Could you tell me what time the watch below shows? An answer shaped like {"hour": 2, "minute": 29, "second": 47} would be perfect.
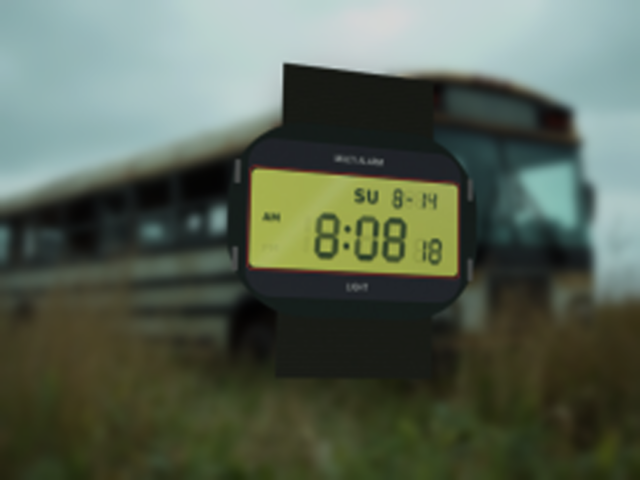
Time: {"hour": 8, "minute": 8, "second": 18}
